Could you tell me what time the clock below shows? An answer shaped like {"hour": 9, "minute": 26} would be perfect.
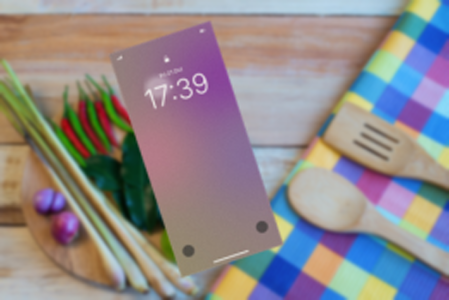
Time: {"hour": 17, "minute": 39}
